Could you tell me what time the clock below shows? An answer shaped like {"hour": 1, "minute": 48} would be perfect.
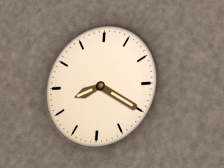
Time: {"hour": 8, "minute": 20}
